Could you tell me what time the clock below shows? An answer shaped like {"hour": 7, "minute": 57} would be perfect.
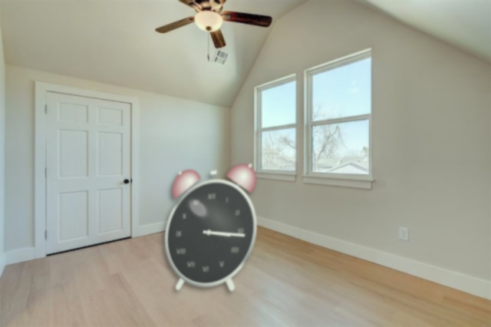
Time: {"hour": 3, "minute": 16}
